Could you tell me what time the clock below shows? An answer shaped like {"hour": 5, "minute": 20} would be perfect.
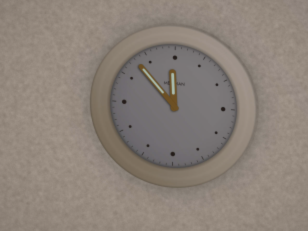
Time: {"hour": 11, "minute": 53}
